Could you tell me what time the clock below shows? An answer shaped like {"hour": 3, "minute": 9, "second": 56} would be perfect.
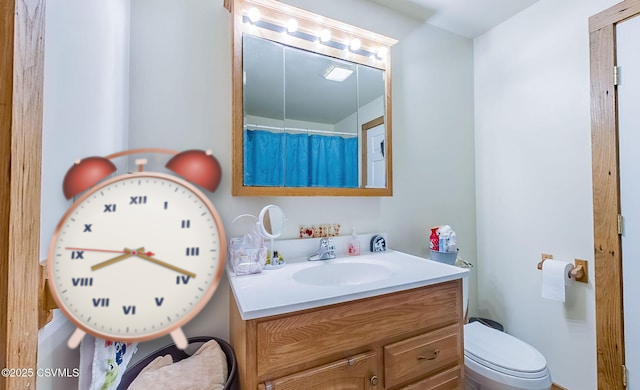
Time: {"hour": 8, "minute": 18, "second": 46}
